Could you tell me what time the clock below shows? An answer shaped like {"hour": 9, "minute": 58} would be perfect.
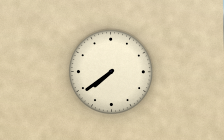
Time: {"hour": 7, "minute": 39}
